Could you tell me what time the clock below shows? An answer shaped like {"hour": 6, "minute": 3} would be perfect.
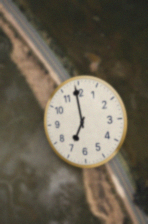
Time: {"hour": 6, "minute": 59}
